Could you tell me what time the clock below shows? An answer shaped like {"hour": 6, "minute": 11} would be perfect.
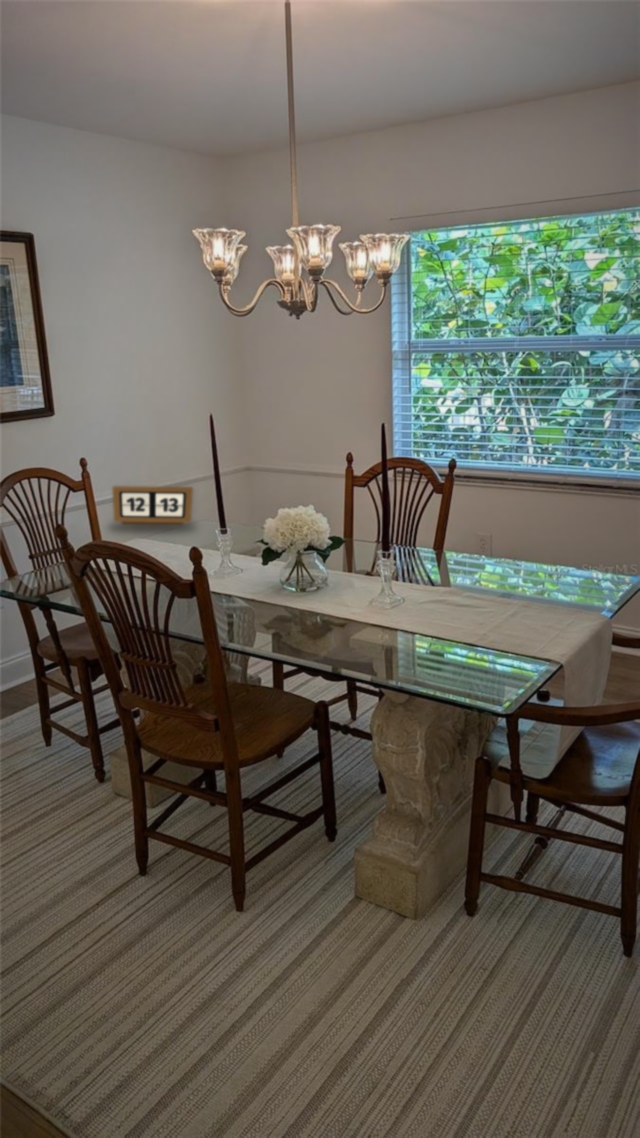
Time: {"hour": 12, "minute": 13}
